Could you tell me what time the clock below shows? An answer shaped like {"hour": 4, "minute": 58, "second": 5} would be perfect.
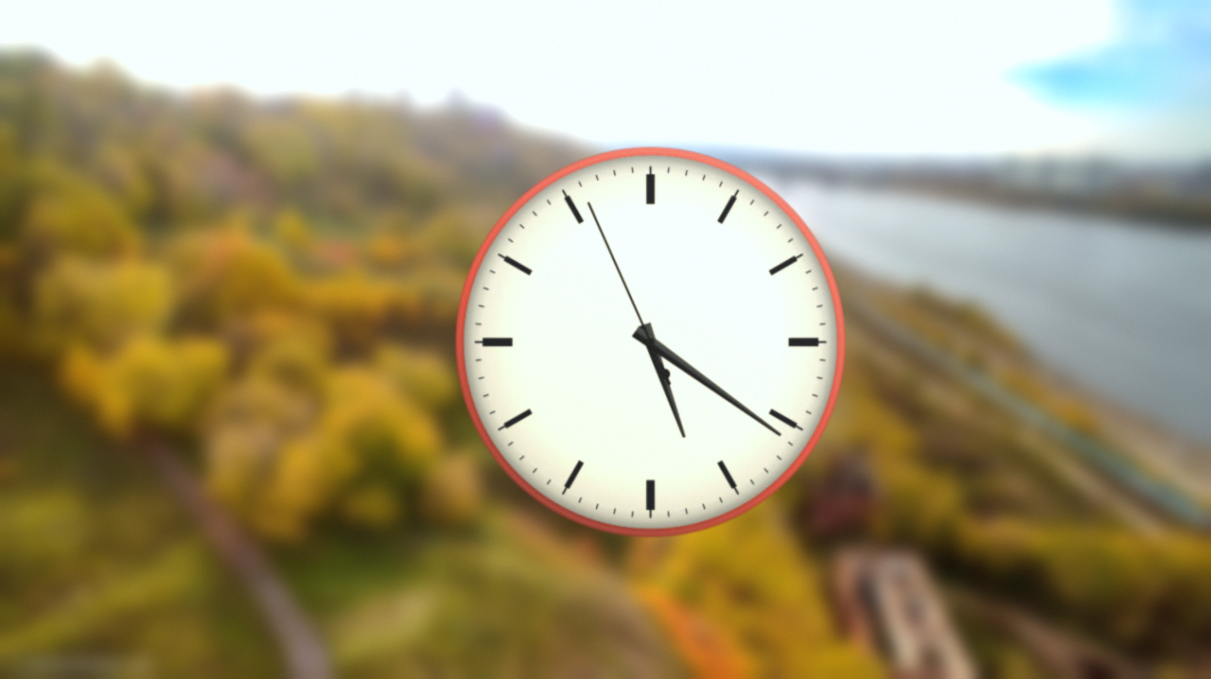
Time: {"hour": 5, "minute": 20, "second": 56}
